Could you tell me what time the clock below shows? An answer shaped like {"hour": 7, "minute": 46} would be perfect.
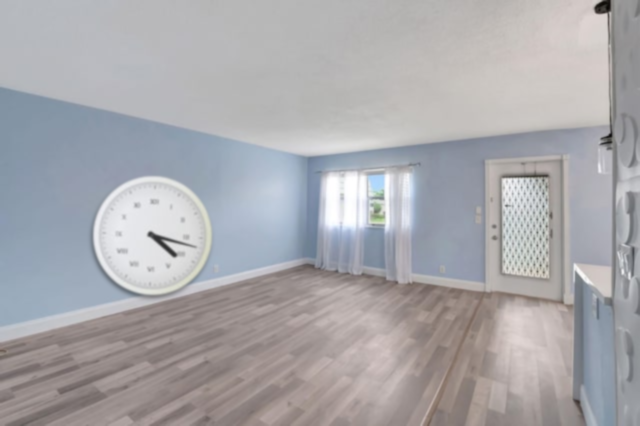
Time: {"hour": 4, "minute": 17}
